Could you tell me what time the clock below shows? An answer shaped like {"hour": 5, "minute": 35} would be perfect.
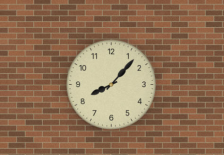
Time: {"hour": 8, "minute": 7}
